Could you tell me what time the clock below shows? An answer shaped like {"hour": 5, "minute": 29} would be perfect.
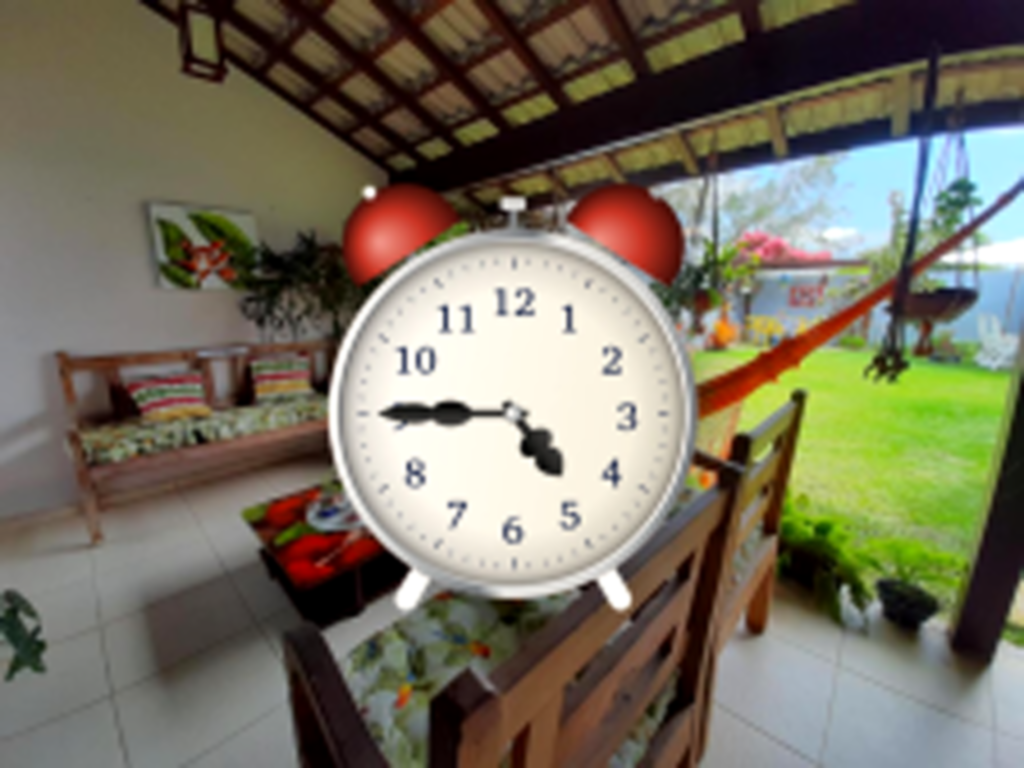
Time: {"hour": 4, "minute": 45}
